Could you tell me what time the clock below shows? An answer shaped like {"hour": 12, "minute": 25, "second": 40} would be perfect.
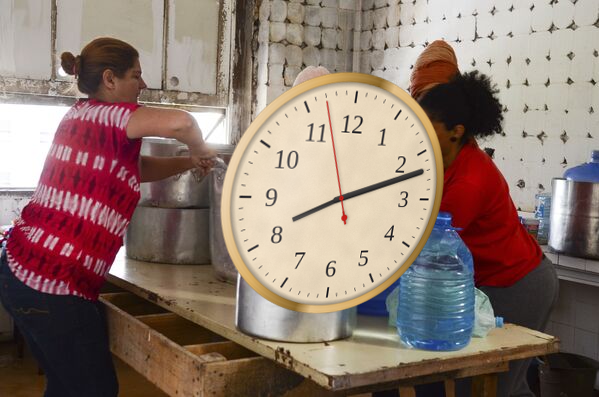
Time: {"hour": 8, "minute": 11, "second": 57}
